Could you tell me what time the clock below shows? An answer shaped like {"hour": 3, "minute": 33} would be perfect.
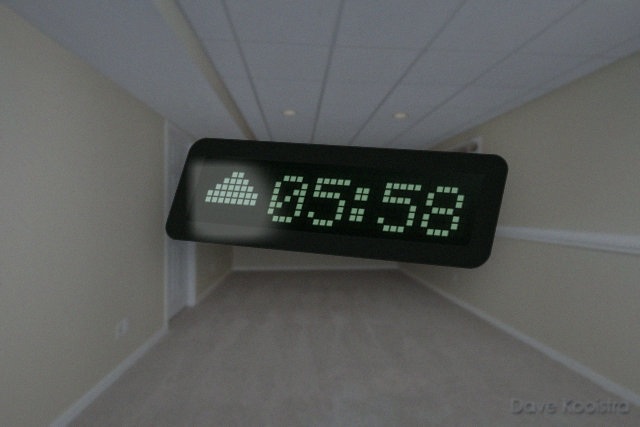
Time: {"hour": 5, "minute": 58}
